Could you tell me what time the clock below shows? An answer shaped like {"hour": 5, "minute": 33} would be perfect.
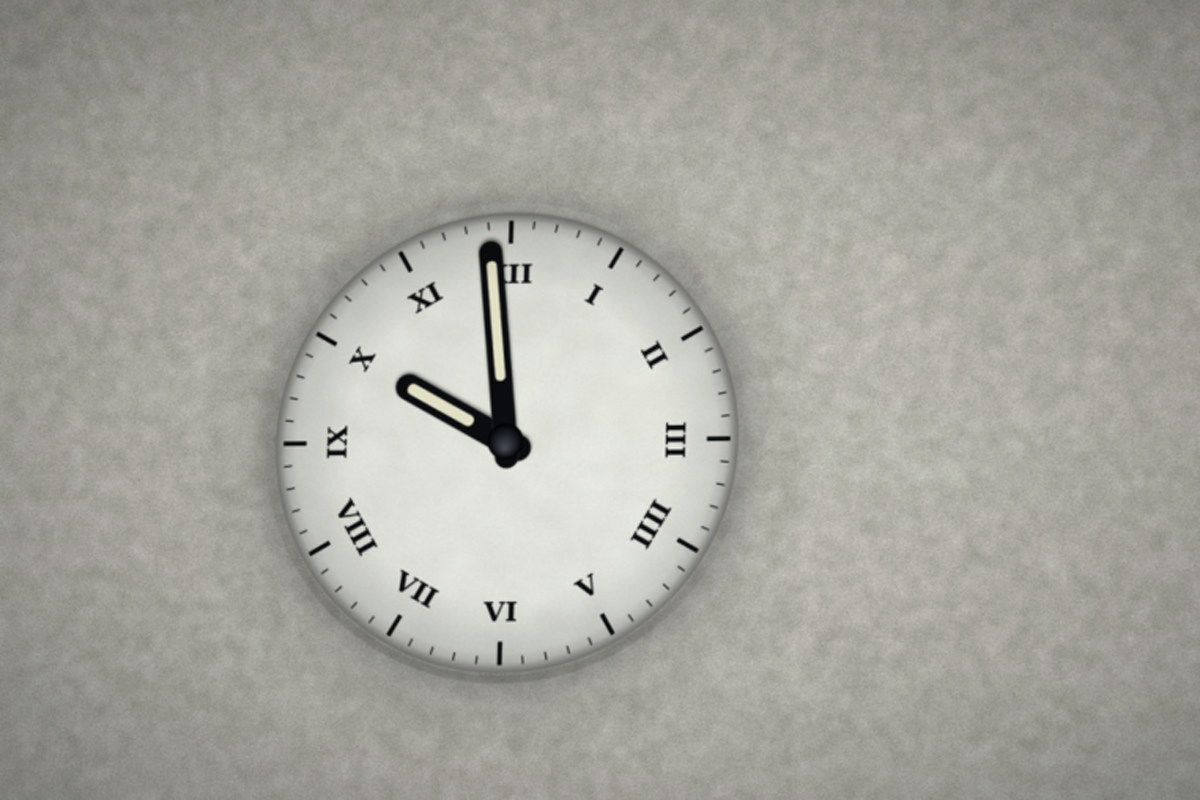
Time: {"hour": 9, "minute": 59}
